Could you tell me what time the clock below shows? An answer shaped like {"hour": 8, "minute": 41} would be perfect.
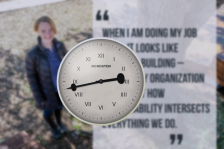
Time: {"hour": 2, "minute": 43}
